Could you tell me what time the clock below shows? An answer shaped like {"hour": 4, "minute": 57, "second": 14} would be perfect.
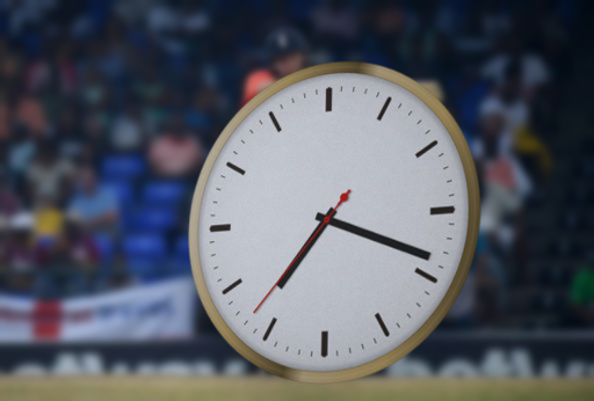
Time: {"hour": 7, "minute": 18, "second": 37}
